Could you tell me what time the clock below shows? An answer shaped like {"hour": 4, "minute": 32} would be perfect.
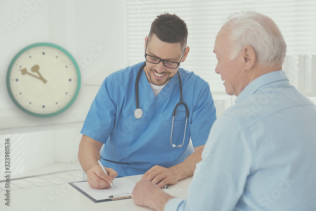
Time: {"hour": 10, "minute": 49}
